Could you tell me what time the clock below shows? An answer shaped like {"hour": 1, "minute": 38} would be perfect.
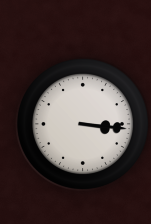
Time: {"hour": 3, "minute": 16}
